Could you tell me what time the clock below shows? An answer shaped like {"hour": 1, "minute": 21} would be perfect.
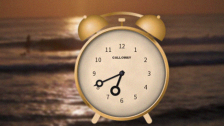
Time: {"hour": 6, "minute": 41}
